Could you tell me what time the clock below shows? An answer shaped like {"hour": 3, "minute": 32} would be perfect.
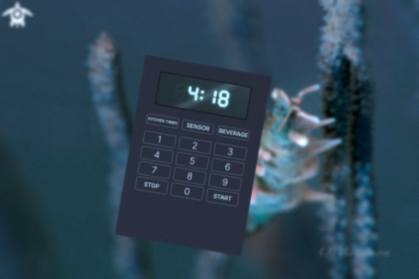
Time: {"hour": 4, "minute": 18}
